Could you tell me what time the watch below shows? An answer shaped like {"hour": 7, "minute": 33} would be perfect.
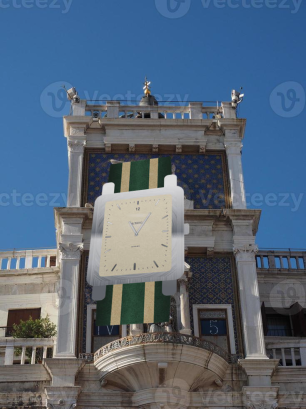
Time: {"hour": 11, "minute": 5}
